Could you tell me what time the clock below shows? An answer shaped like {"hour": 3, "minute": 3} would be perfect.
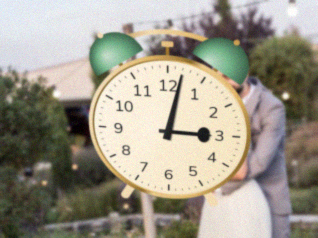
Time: {"hour": 3, "minute": 2}
